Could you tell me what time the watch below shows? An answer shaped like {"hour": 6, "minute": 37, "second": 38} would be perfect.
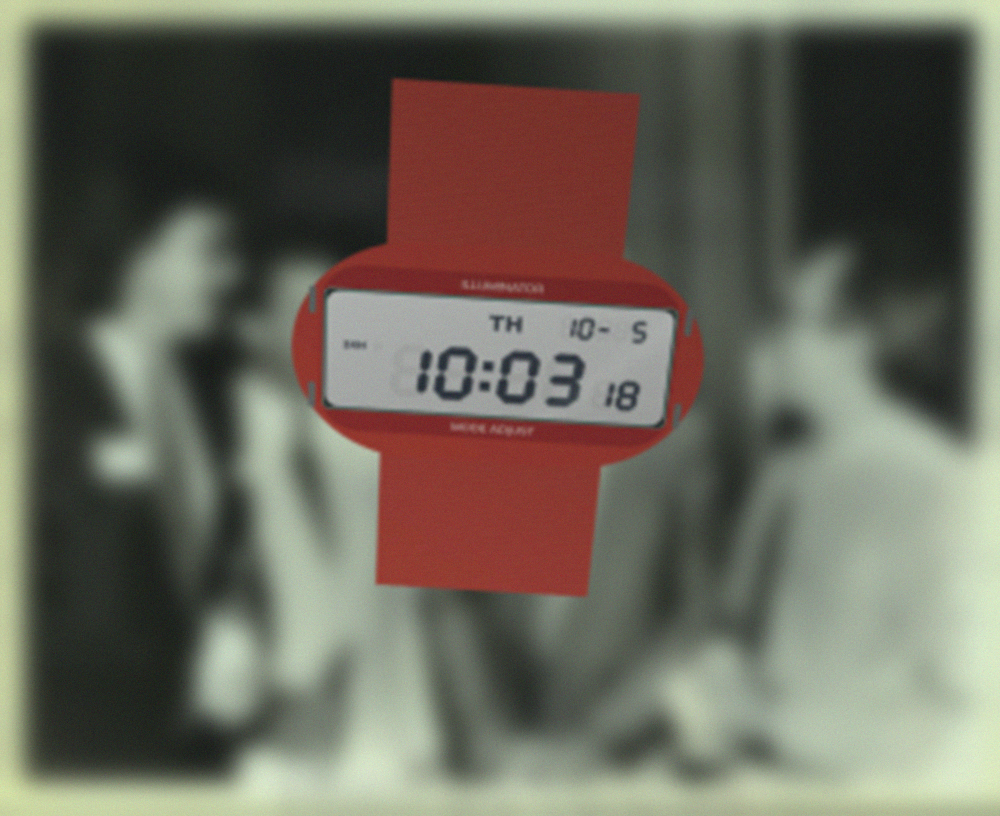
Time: {"hour": 10, "minute": 3, "second": 18}
